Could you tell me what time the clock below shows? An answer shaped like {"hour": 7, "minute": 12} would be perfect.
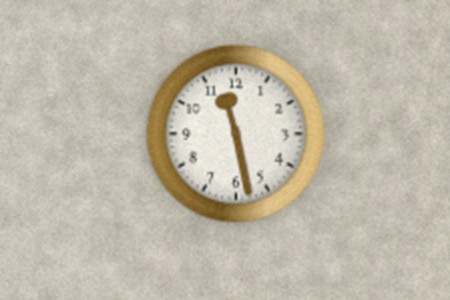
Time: {"hour": 11, "minute": 28}
